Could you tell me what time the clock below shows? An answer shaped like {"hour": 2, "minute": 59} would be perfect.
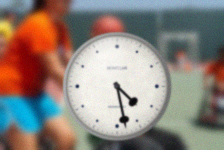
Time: {"hour": 4, "minute": 28}
